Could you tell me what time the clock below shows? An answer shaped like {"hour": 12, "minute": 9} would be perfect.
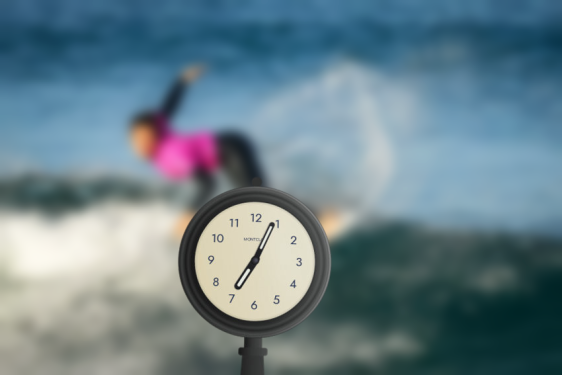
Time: {"hour": 7, "minute": 4}
